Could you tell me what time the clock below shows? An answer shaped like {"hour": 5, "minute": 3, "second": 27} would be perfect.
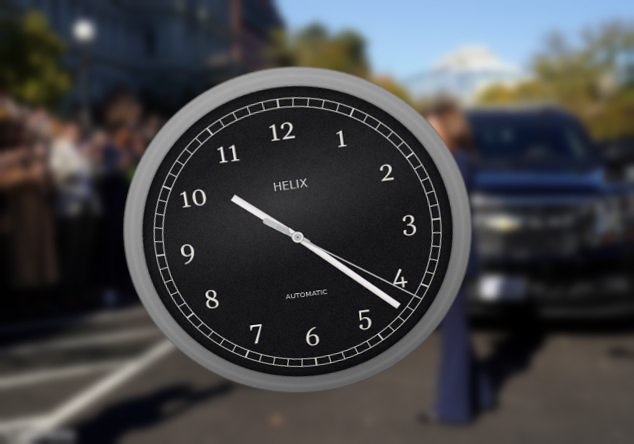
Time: {"hour": 10, "minute": 22, "second": 21}
